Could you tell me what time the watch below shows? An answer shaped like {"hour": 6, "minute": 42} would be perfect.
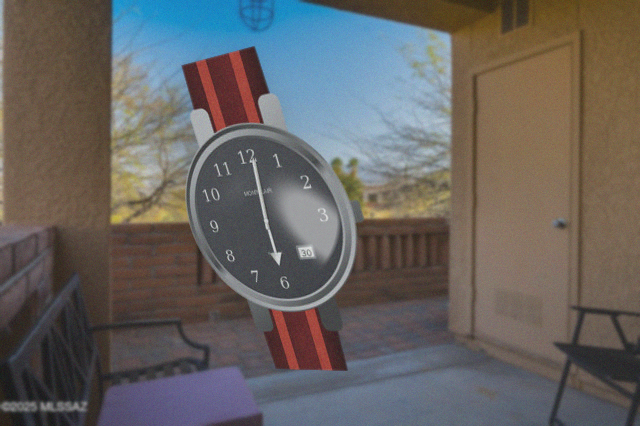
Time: {"hour": 6, "minute": 1}
